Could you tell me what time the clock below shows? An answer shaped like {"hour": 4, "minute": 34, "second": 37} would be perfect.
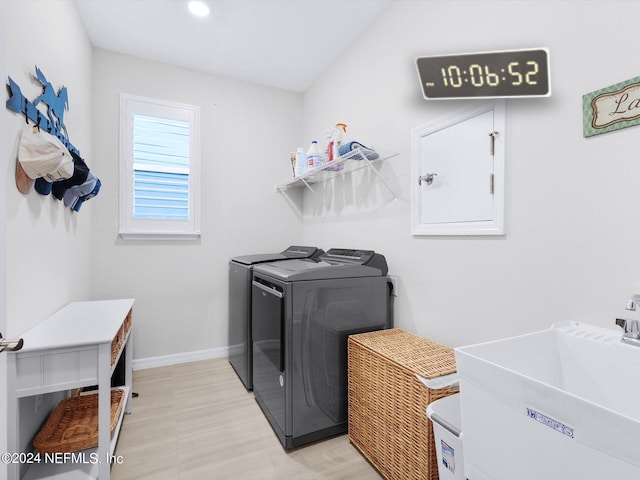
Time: {"hour": 10, "minute": 6, "second": 52}
